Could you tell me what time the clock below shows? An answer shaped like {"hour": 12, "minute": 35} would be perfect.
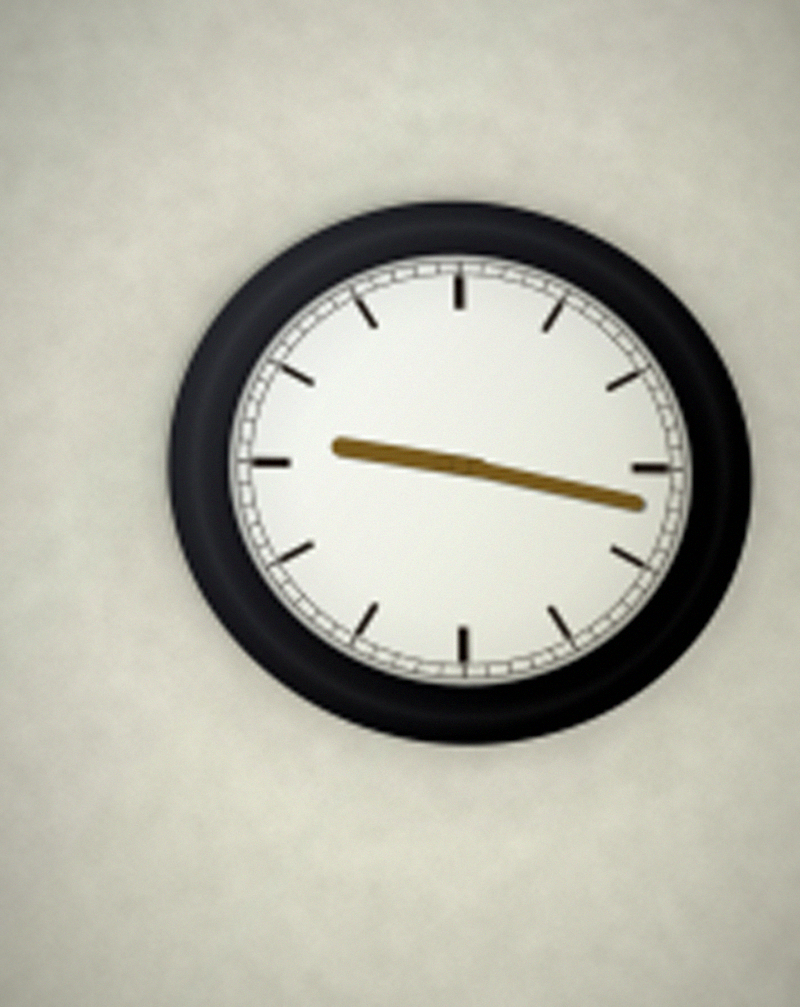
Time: {"hour": 9, "minute": 17}
